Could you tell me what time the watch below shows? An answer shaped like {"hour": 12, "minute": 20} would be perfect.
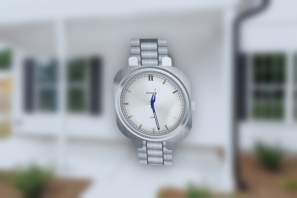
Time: {"hour": 12, "minute": 28}
